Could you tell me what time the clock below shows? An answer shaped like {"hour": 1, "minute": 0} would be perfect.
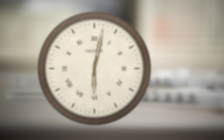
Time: {"hour": 6, "minute": 2}
